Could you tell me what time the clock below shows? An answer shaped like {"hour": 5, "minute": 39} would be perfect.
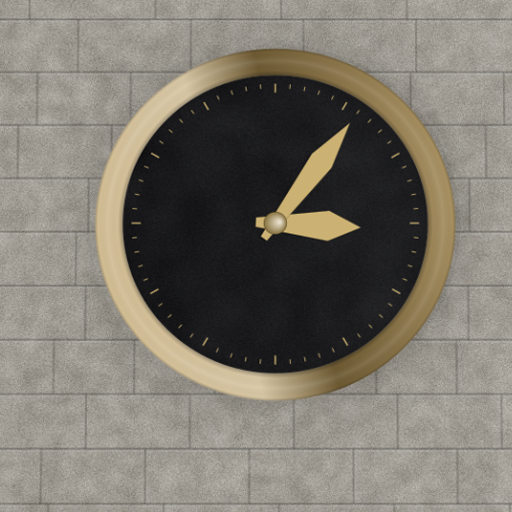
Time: {"hour": 3, "minute": 6}
